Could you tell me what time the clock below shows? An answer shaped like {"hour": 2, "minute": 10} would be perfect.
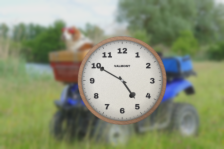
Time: {"hour": 4, "minute": 50}
